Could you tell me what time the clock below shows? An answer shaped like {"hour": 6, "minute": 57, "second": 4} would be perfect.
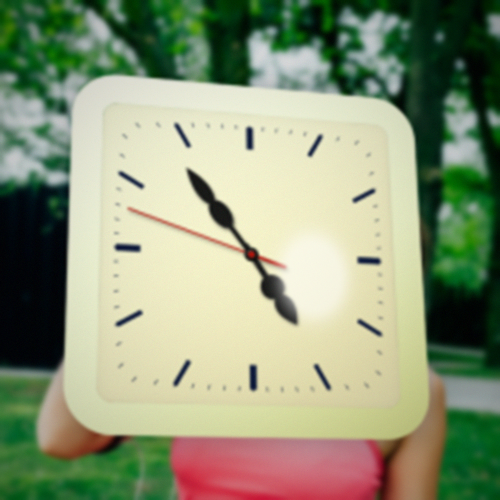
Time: {"hour": 4, "minute": 53, "second": 48}
